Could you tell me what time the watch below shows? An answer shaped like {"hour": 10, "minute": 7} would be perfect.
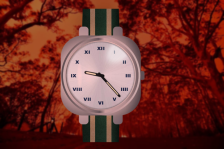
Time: {"hour": 9, "minute": 23}
